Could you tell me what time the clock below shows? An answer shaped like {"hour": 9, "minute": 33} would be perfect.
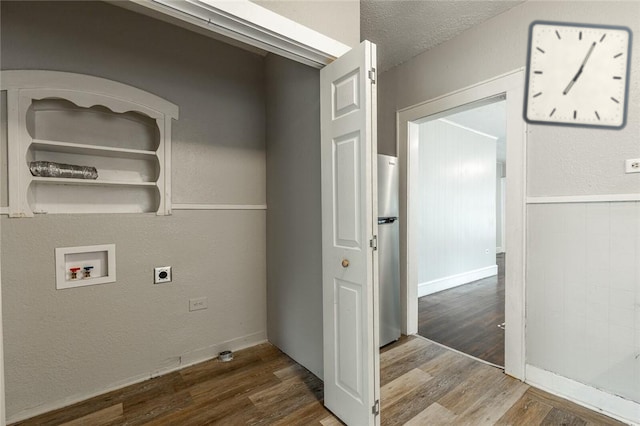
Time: {"hour": 7, "minute": 4}
